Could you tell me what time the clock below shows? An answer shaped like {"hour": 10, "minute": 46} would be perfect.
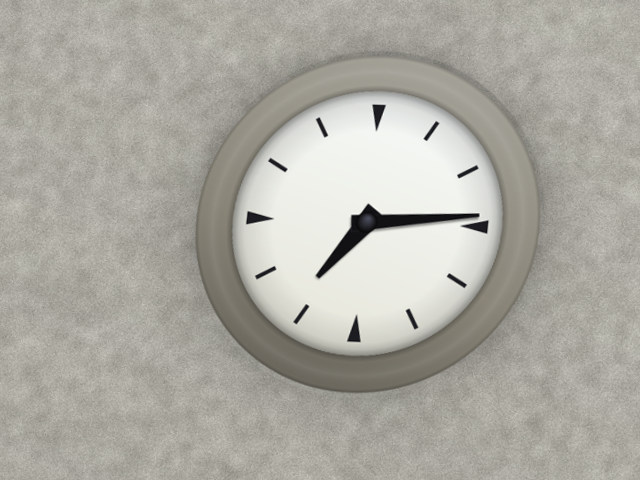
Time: {"hour": 7, "minute": 14}
